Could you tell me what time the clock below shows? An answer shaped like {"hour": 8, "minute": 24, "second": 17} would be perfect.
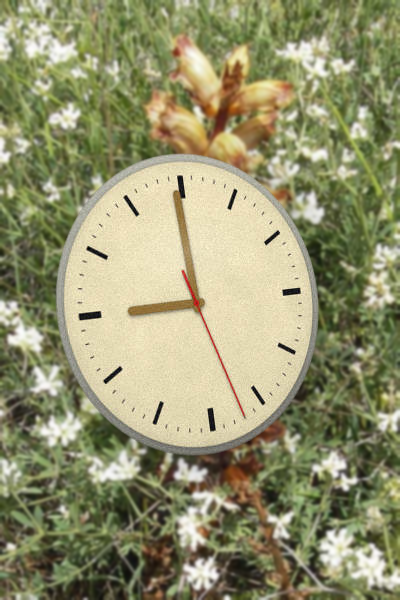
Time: {"hour": 8, "minute": 59, "second": 27}
